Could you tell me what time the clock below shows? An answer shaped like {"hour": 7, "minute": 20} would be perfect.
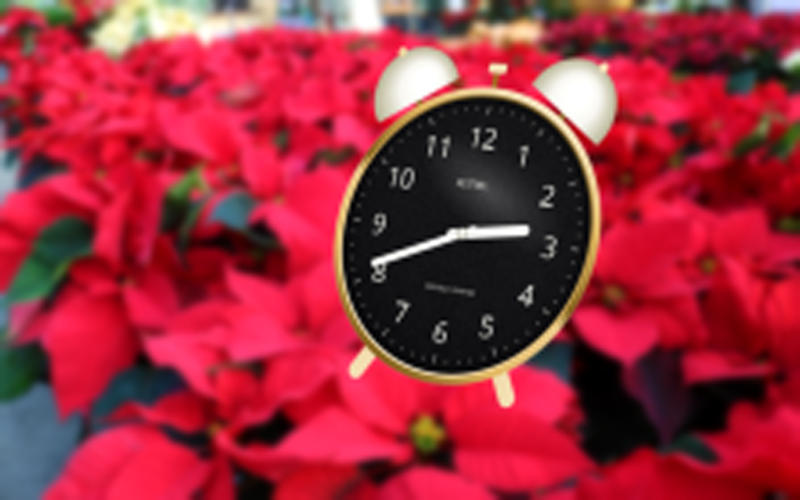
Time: {"hour": 2, "minute": 41}
